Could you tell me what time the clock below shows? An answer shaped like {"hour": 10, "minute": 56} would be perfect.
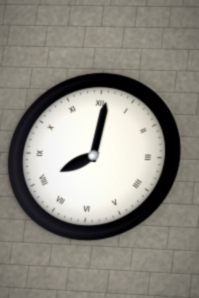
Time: {"hour": 8, "minute": 1}
